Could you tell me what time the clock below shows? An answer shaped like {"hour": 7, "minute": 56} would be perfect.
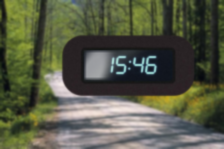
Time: {"hour": 15, "minute": 46}
